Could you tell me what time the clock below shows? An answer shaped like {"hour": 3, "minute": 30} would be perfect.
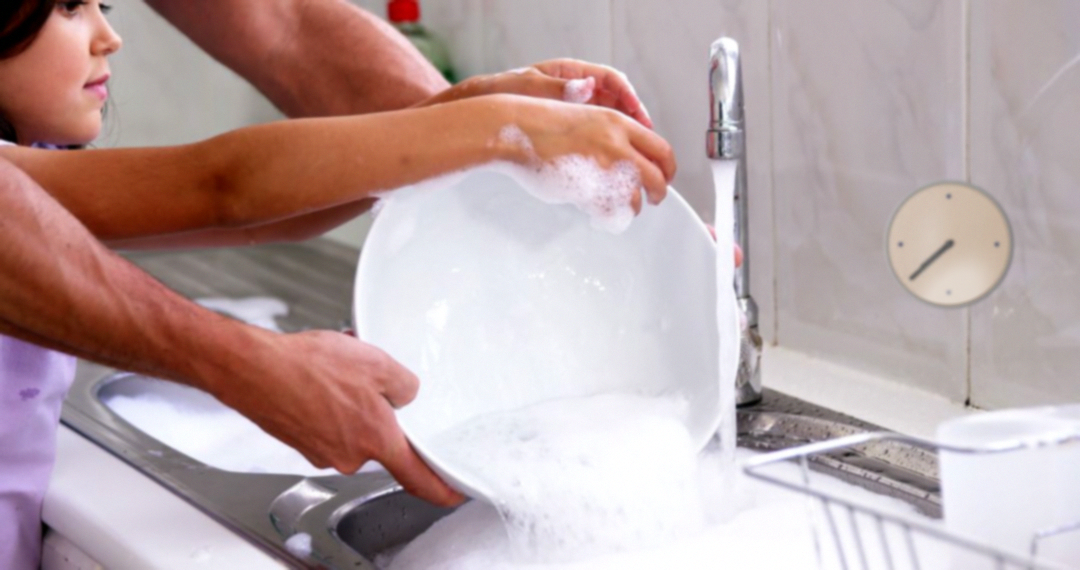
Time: {"hour": 7, "minute": 38}
